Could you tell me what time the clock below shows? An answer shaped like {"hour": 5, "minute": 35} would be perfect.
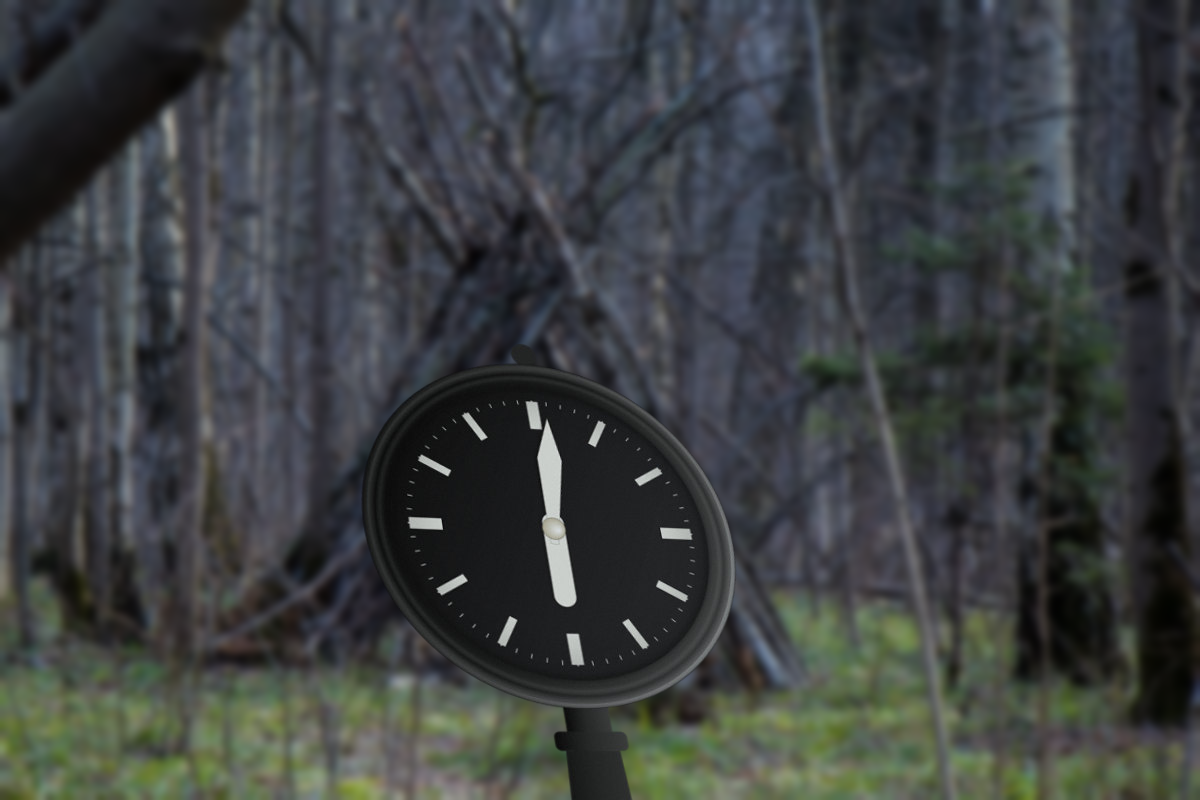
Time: {"hour": 6, "minute": 1}
